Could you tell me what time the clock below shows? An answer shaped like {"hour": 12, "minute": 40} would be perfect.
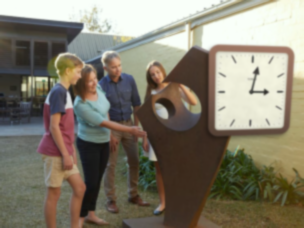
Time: {"hour": 3, "minute": 2}
